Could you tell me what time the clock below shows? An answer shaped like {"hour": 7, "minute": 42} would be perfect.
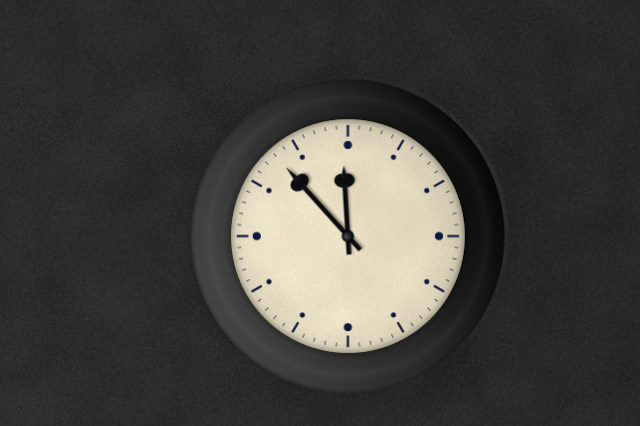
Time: {"hour": 11, "minute": 53}
